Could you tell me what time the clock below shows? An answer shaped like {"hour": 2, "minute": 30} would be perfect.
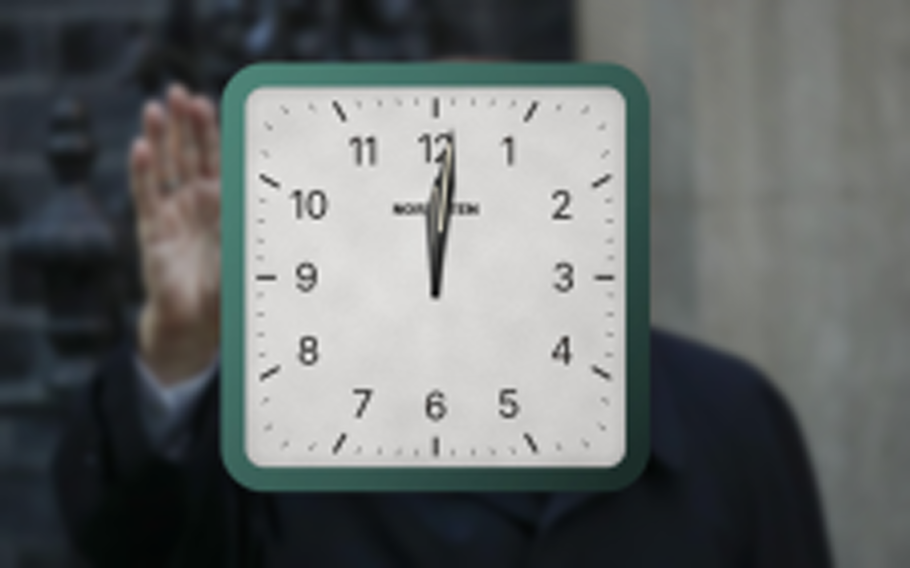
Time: {"hour": 12, "minute": 1}
